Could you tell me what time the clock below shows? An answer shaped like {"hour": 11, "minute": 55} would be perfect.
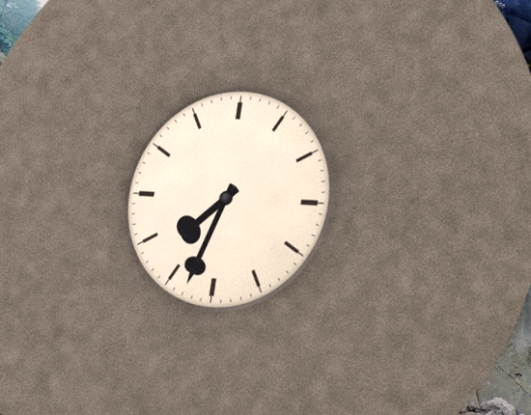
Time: {"hour": 7, "minute": 33}
